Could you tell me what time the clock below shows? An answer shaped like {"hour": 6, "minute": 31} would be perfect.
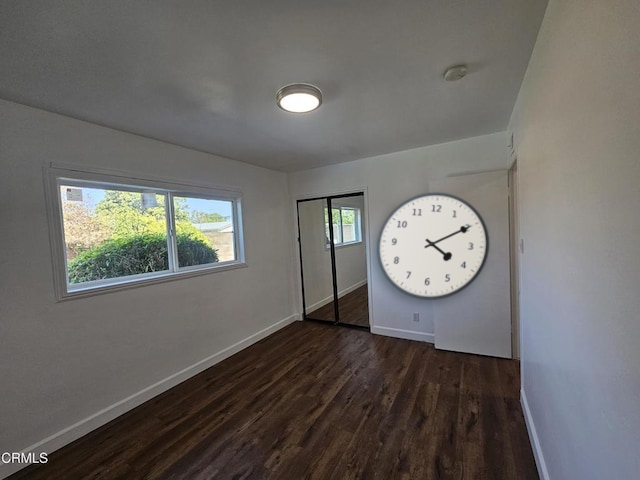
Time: {"hour": 4, "minute": 10}
